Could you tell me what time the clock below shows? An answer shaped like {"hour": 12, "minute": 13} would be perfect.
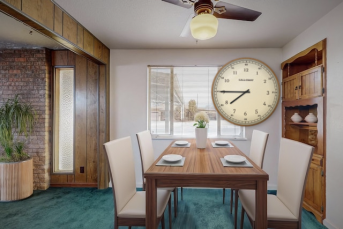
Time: {"hour": 7, "minute": 45}
